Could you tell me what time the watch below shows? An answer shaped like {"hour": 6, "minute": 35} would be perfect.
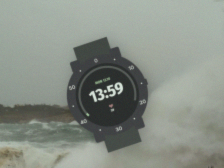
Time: {"hour": 13, "minute": 59}
